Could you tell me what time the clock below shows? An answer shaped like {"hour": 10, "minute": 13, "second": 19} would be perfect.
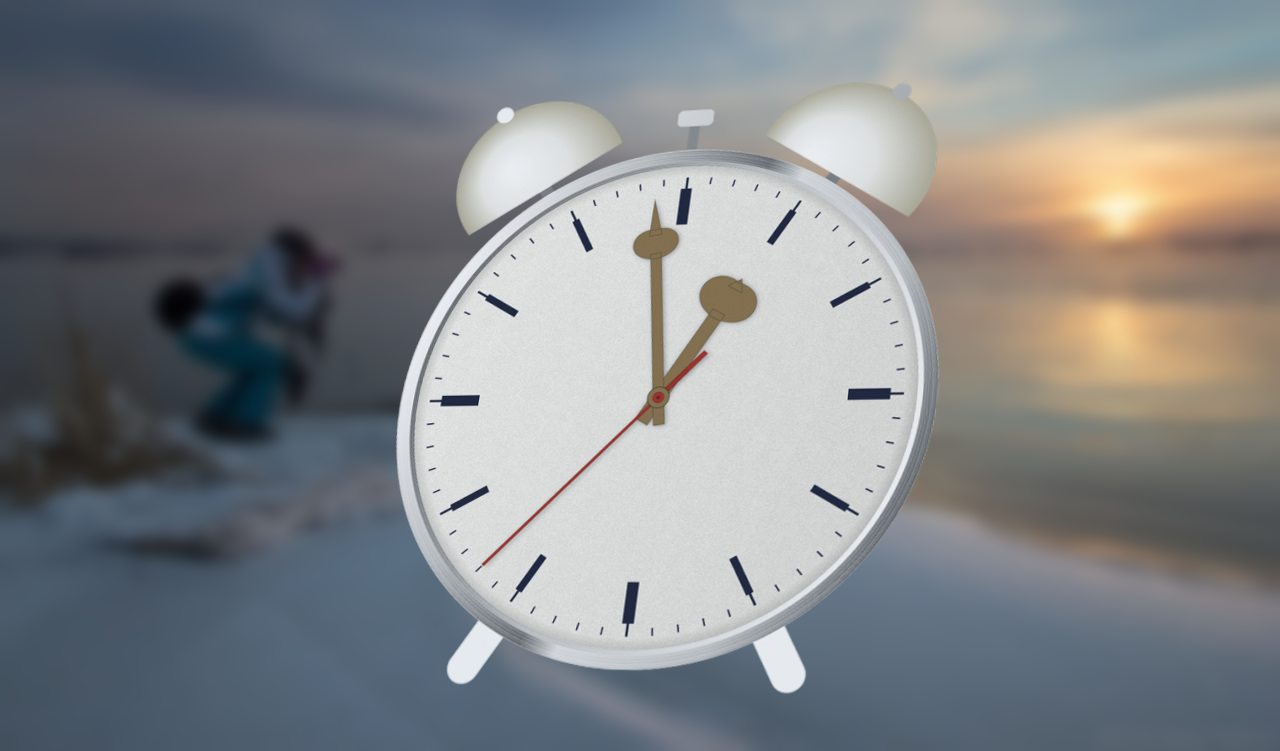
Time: {"hour": 12, "minute": 58, "second": 37}
